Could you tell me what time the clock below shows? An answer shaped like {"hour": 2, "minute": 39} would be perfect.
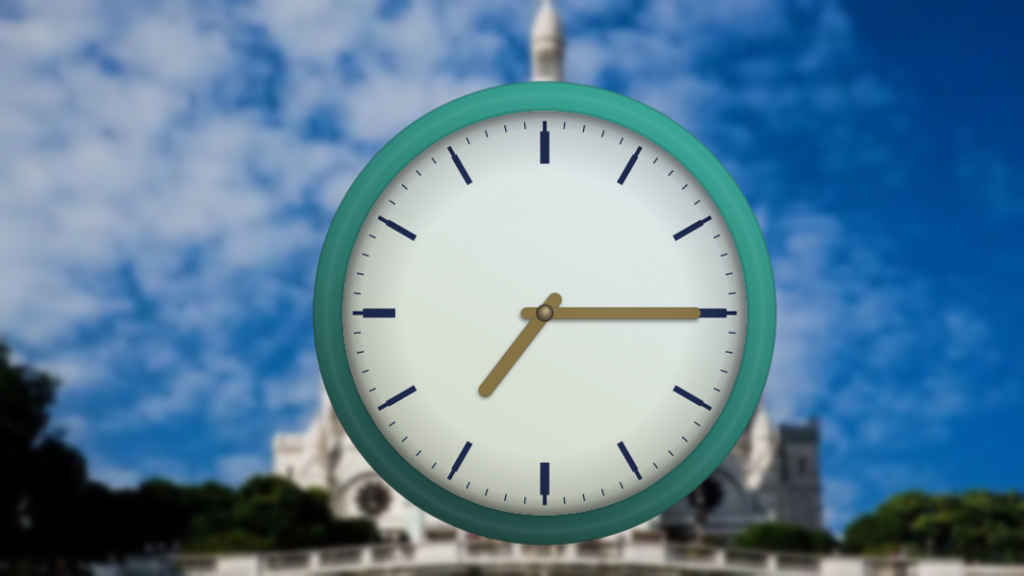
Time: {"hour": 7, "minute": 15}
